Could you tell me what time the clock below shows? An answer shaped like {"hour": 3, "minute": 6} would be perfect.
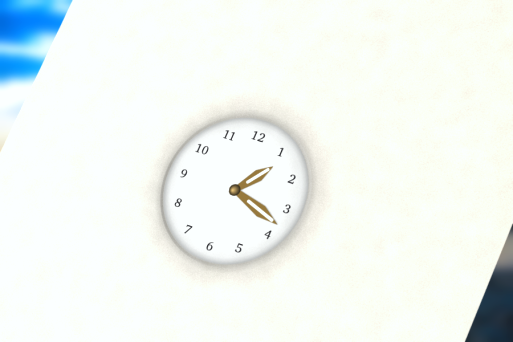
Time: {"hour": 1, "minute": 18}
